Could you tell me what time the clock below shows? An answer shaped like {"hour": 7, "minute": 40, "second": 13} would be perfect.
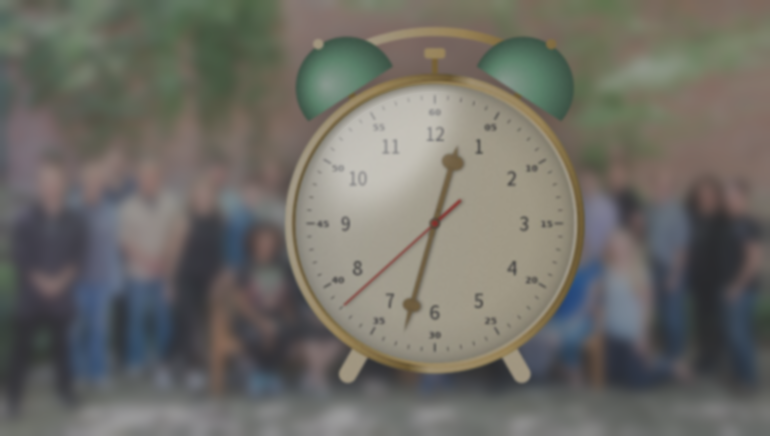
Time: {"hour": 12, "minute": 32, "second": 38}
